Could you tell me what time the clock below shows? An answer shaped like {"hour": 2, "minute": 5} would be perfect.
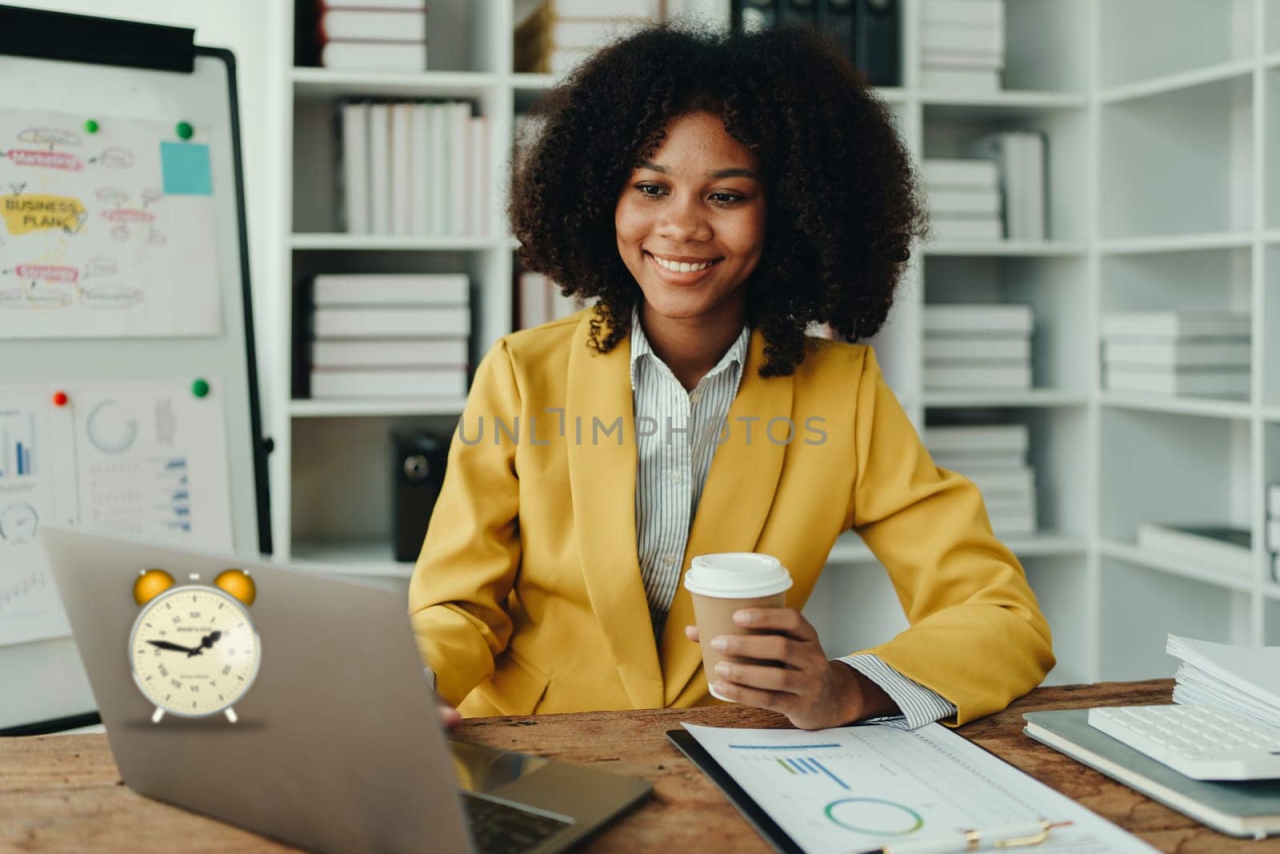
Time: {"hour": 1, "minute": 47}
